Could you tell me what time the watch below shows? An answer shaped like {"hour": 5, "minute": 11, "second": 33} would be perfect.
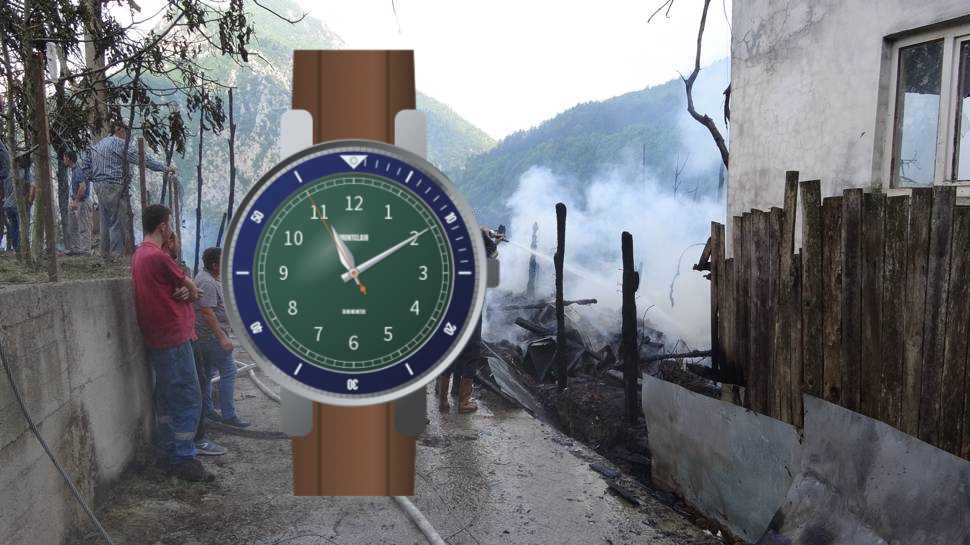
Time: {"hour": 11, "minute": 9, "second": 55}
